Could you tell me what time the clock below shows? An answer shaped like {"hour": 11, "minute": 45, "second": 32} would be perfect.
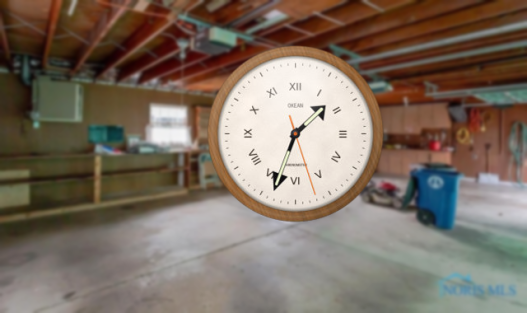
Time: {"hour": 1, "minute": 33, "second": 27}
